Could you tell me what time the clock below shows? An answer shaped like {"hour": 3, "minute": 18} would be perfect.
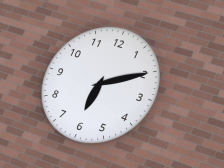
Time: {"hour": 6, "minute": 10}
